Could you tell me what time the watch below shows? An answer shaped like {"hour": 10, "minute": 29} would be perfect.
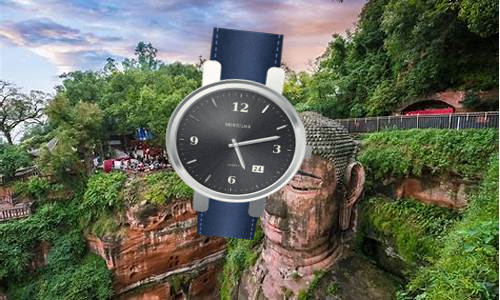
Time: {"hour": 5, "minute": 12}
